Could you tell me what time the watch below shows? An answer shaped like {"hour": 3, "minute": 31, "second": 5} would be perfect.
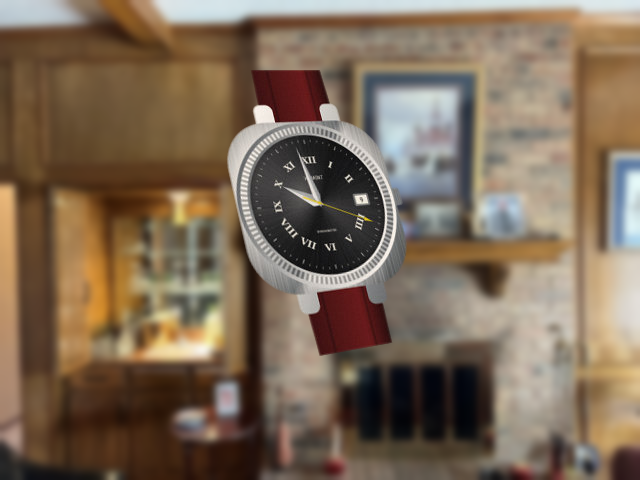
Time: {"hour": 9, "minute": 58, "second": 19}
